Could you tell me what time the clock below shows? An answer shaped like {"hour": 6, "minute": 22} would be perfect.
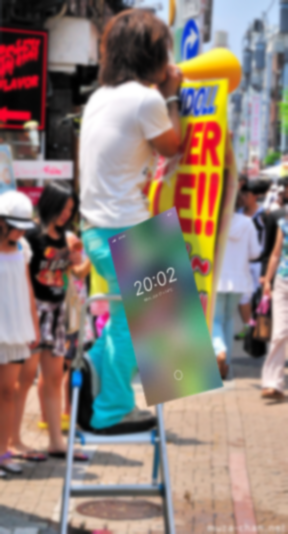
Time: {"hour": 20, "minute": 2}
